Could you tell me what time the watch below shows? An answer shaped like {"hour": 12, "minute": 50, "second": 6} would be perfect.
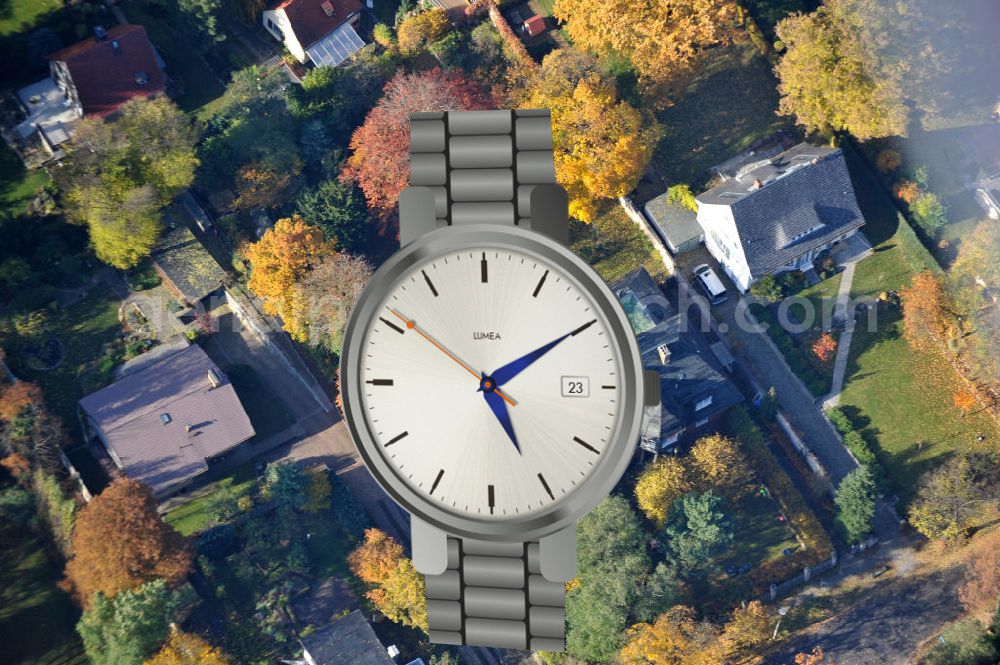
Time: {"hour": 5, "minute": 9, "second": 51}
